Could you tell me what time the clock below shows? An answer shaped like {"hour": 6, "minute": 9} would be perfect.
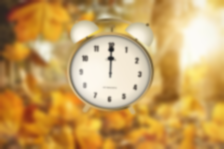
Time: {"hour": 12, "minute": 0}
